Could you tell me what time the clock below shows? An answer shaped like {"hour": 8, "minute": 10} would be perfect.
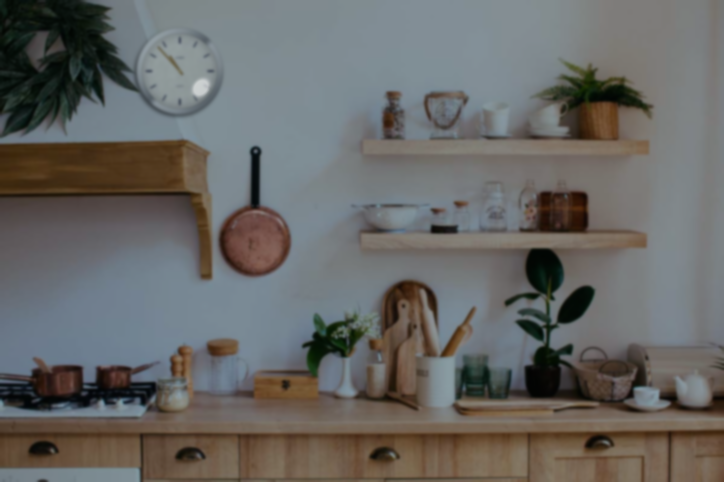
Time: {"hour": 10, "minute": 53}
